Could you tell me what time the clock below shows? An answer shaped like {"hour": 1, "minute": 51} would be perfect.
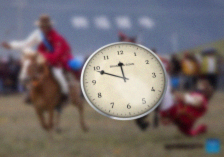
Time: {"hour": 11, "minute": 49}
